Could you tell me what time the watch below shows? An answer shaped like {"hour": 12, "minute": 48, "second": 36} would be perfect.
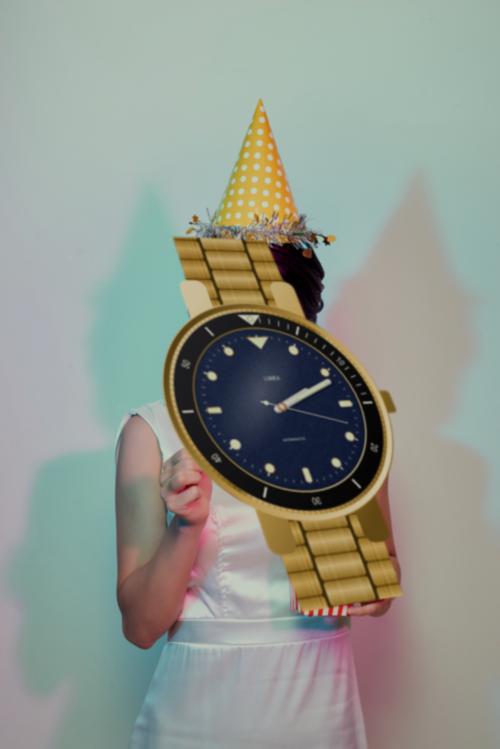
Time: {"hour": 2, "minute": 11, "second": 18}
